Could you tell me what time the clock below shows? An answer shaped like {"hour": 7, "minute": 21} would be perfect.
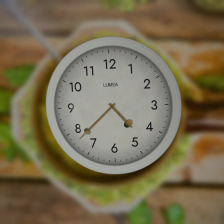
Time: {"hour": 4, "minute": 38}
